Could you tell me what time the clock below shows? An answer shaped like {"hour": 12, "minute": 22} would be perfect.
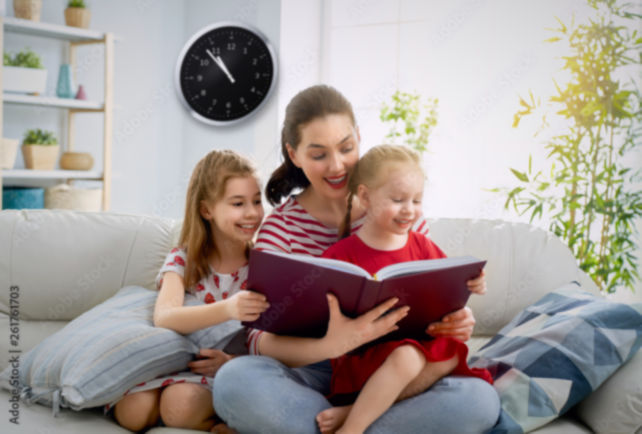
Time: {"hour": 10, "minute": 53}
